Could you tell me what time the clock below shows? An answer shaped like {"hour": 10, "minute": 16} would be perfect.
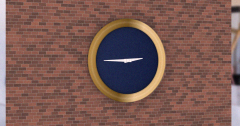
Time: {"hour": 2, "minute": 45}
